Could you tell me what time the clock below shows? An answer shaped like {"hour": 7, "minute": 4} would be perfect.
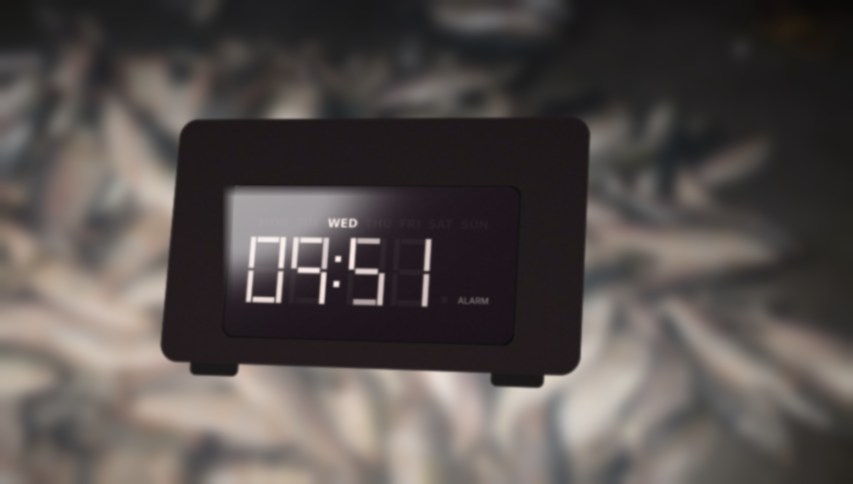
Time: {"hour": 9, "minute": 51}
